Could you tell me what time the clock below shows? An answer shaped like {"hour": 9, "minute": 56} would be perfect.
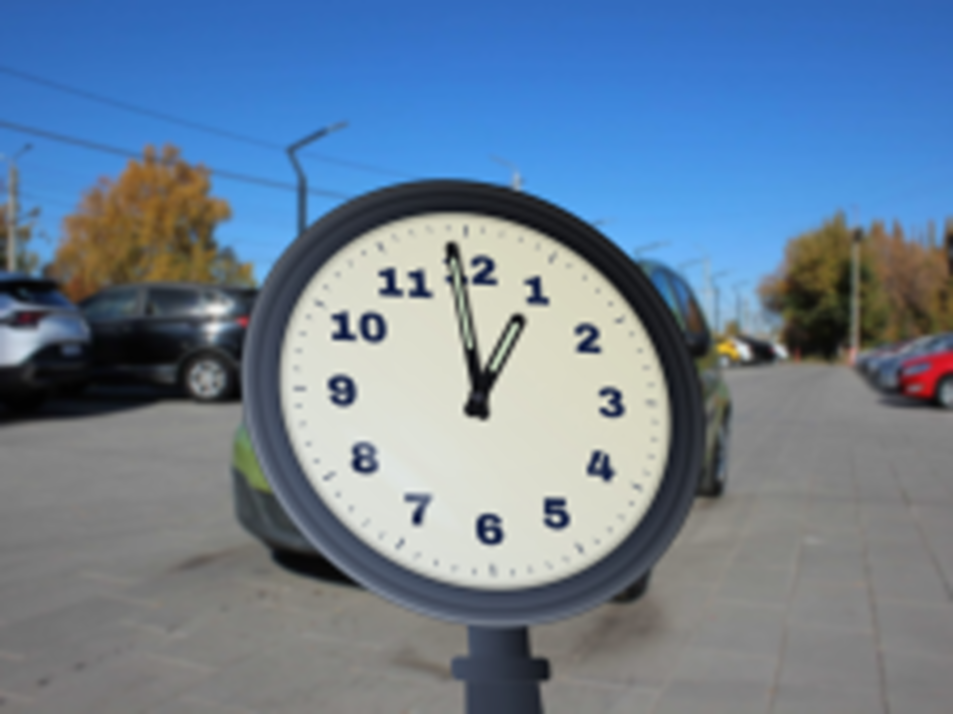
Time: {"hour": 12, "minute": 59}
